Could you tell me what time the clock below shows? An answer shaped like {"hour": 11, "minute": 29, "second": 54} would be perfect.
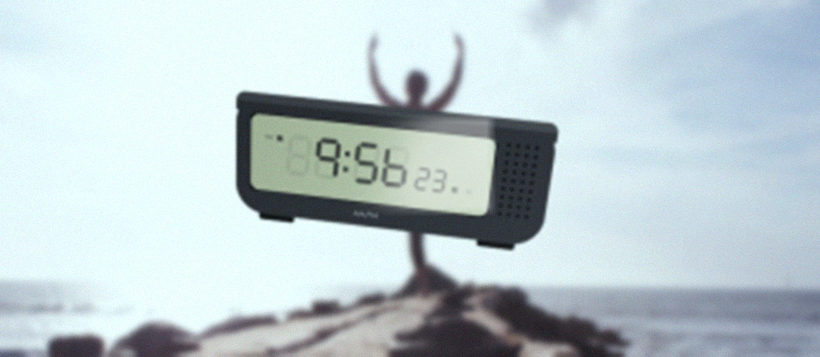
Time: {"hour": 9, "minute": 56, "second": 23}
